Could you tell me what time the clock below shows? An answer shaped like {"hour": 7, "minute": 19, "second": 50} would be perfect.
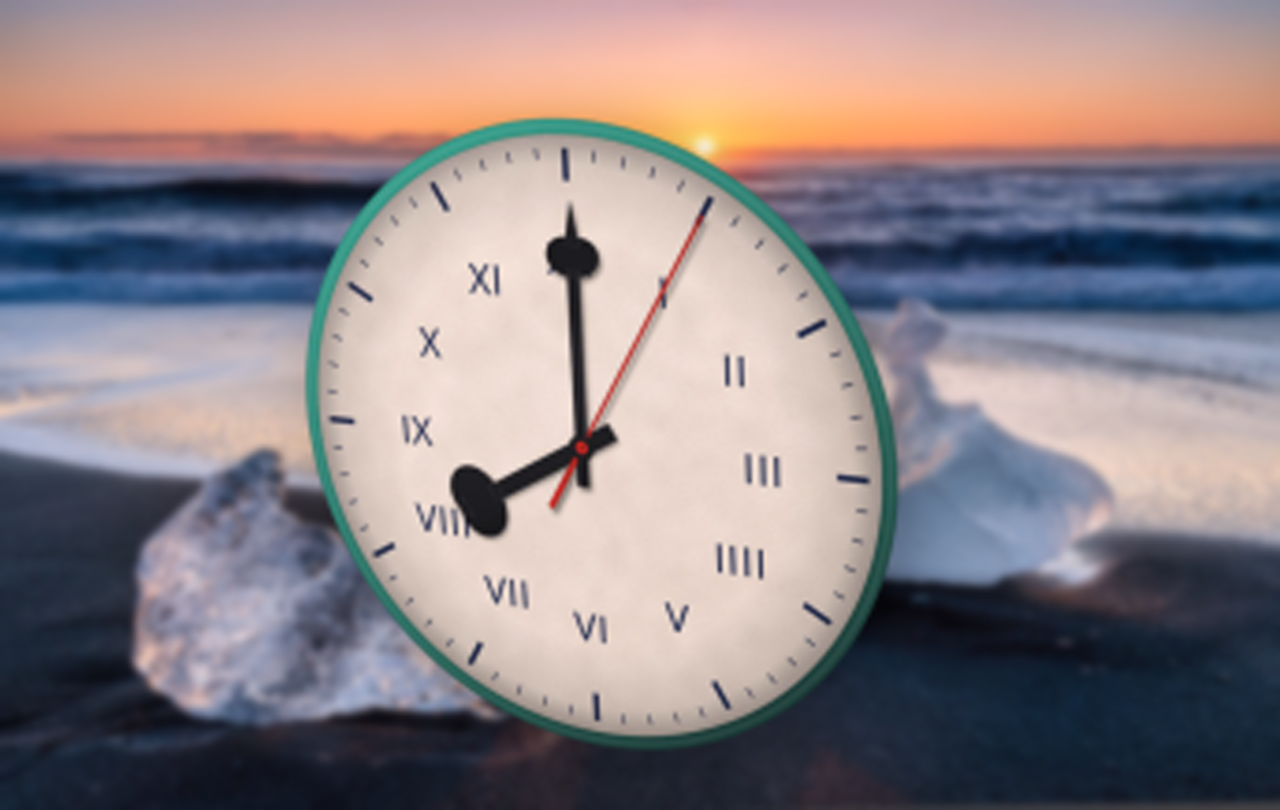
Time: {"hour": 8, "minute": 0, "second": 5}
